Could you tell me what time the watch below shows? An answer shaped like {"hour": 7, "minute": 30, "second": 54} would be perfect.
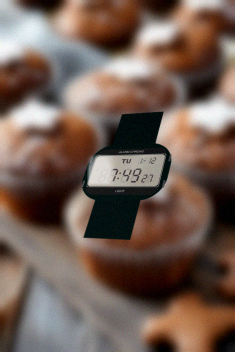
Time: {"hour": 7, "minute": 49, "second": 27}
